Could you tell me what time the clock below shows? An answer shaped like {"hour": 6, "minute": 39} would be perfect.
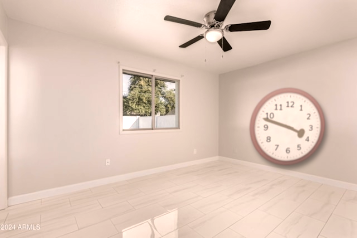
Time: {"hour": 3, "minute": 48}
